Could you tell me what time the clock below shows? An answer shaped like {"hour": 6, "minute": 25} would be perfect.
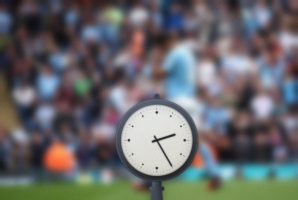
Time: {"hour": 2, "minute": 25}
